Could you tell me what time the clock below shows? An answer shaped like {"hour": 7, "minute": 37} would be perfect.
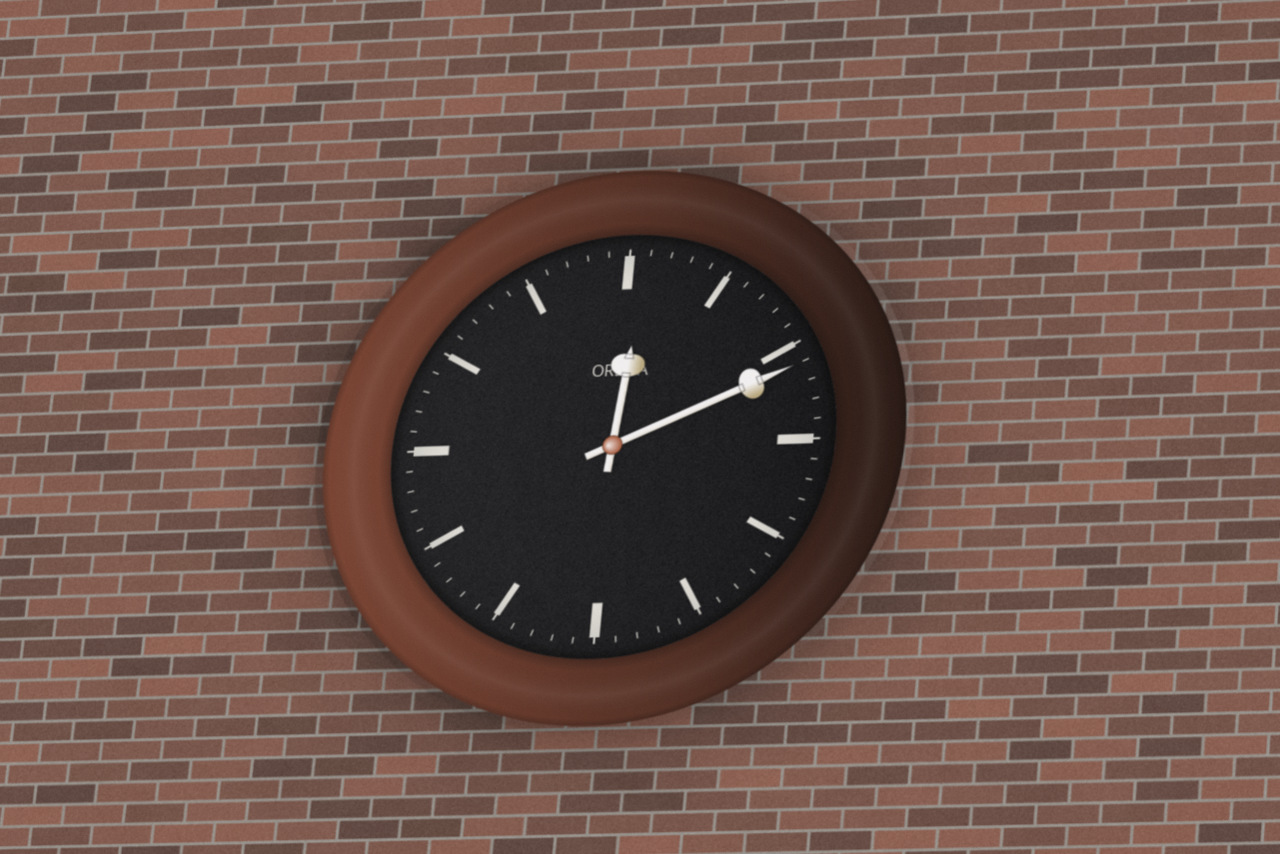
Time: {"hour": 12, "minute": 11}
